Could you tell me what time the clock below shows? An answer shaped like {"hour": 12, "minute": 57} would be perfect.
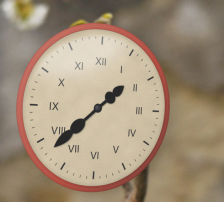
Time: {"hour": 1, "minute": 38}
